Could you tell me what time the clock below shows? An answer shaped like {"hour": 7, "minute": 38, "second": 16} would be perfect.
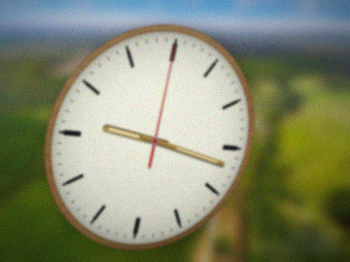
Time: {"hour": 9, "minute": 17, "second": 0}
